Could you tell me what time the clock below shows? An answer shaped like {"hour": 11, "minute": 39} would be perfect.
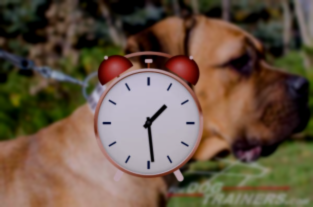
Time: {"hour": 1, "minute": 29}
